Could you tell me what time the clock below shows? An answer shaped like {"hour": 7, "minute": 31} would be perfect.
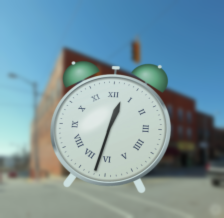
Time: {"hour": 12, "minute": 32}
